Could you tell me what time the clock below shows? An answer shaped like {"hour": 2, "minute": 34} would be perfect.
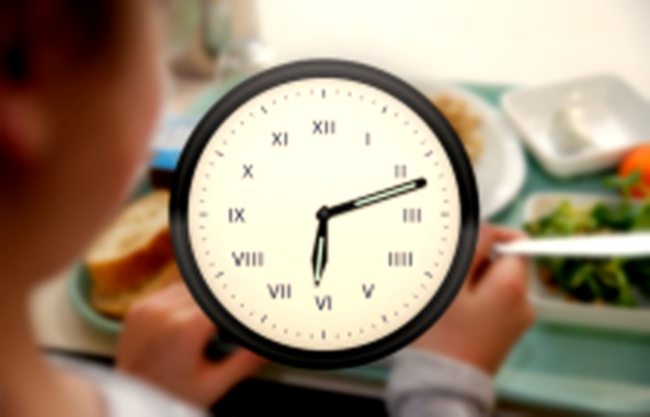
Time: {"hour": 6, "minute": 12}
